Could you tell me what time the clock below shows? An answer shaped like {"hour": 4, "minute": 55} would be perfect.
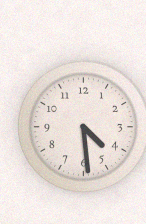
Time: {"hour": 4, "minute": 29}
